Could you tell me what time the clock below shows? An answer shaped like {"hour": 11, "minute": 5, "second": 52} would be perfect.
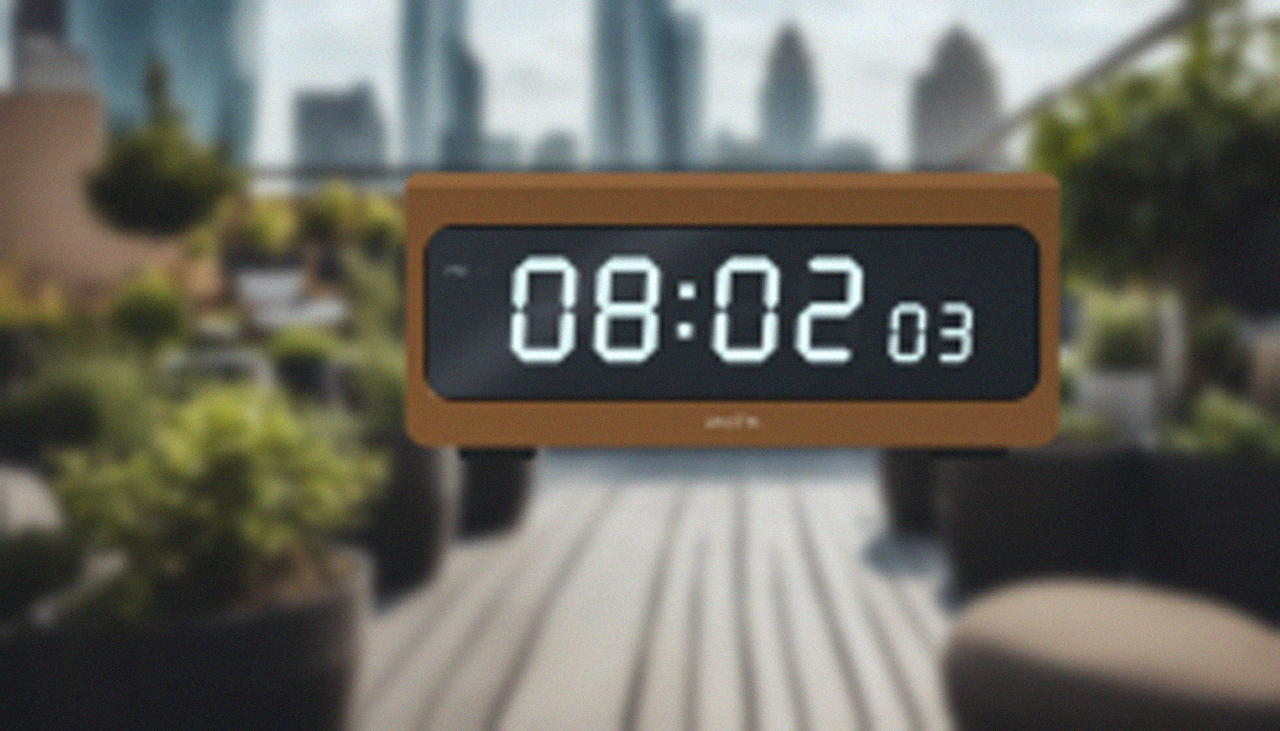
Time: {"hour": 8, "minute": 2, "second": 3}
